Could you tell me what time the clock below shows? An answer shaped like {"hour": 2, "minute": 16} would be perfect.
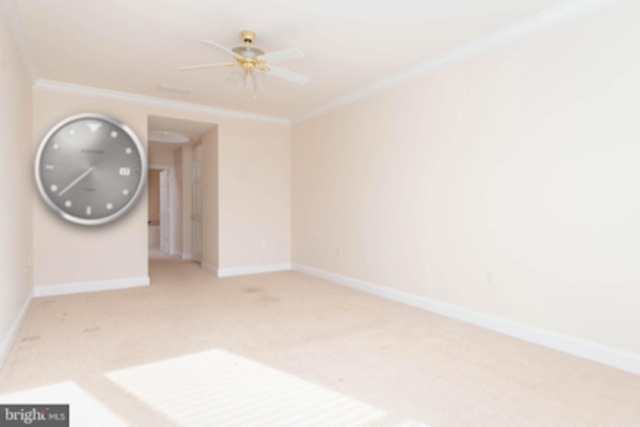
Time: {"hour": 7, "minute": 38}
